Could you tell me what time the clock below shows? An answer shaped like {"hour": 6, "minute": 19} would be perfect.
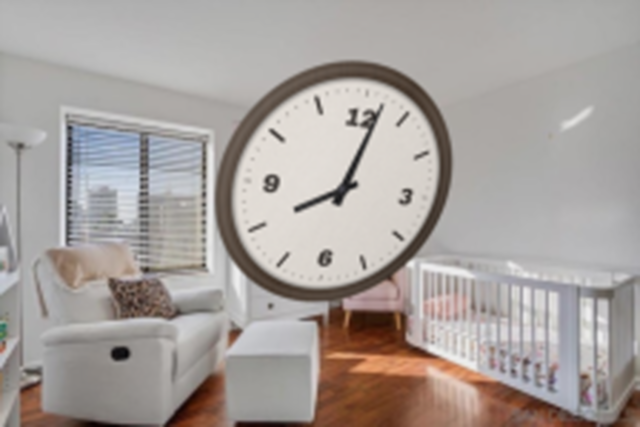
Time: {"hour": 8, "minute": 2}
